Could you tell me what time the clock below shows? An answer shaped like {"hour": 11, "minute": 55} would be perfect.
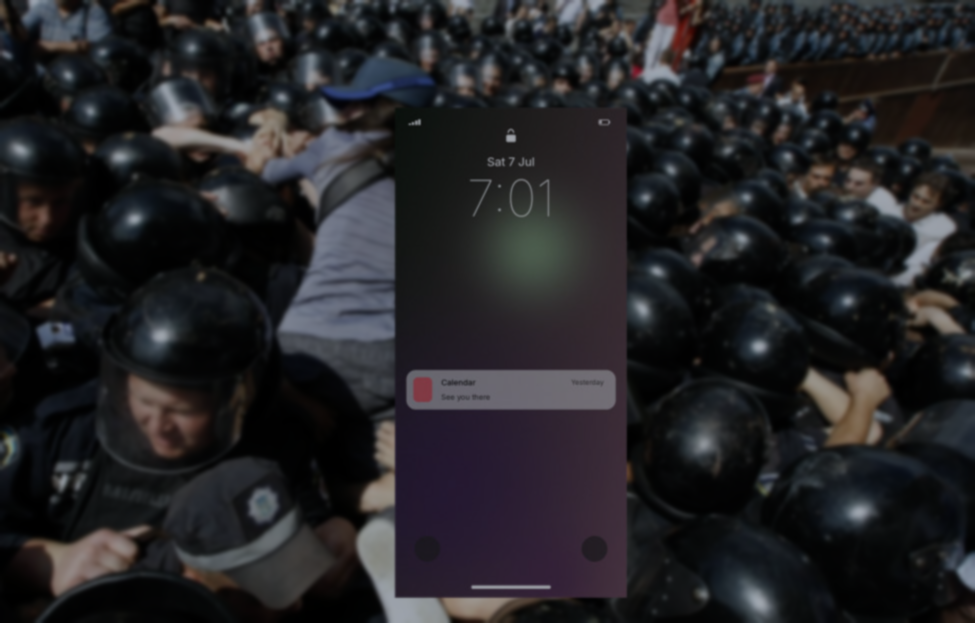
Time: {"hour": 7, "minute": 1}
